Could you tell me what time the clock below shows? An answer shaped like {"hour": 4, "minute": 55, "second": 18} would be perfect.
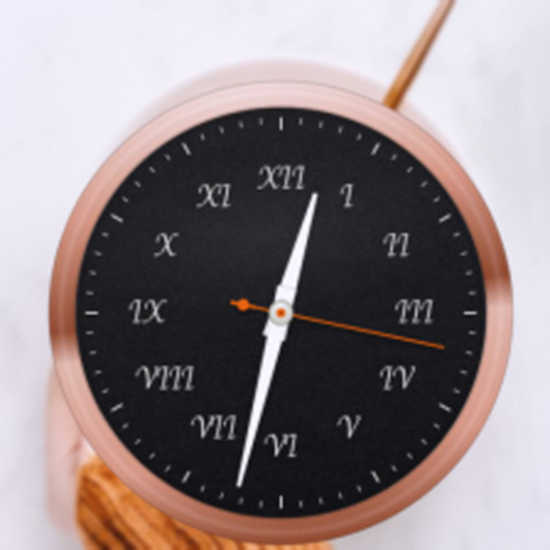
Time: {"hour": 12, "minute": 32, "second": 17}
